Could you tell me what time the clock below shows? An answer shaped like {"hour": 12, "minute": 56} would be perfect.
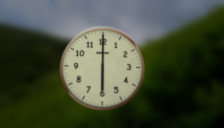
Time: {"hour": 6, "minute": 0}
